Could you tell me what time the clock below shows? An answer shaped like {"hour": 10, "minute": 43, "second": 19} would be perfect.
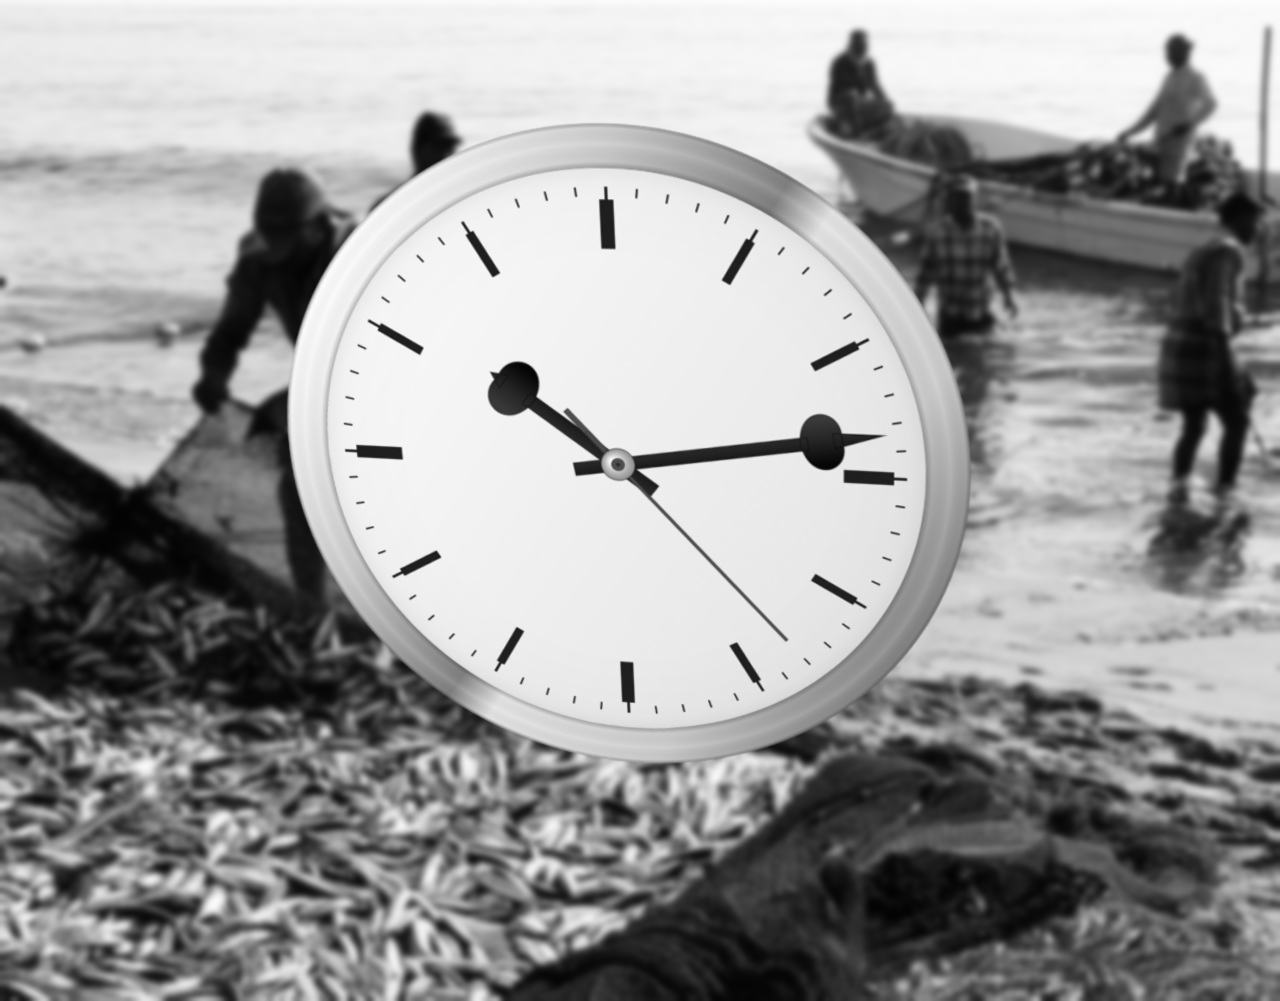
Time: {"hour": 10, "minute": 13, "second": 23}
